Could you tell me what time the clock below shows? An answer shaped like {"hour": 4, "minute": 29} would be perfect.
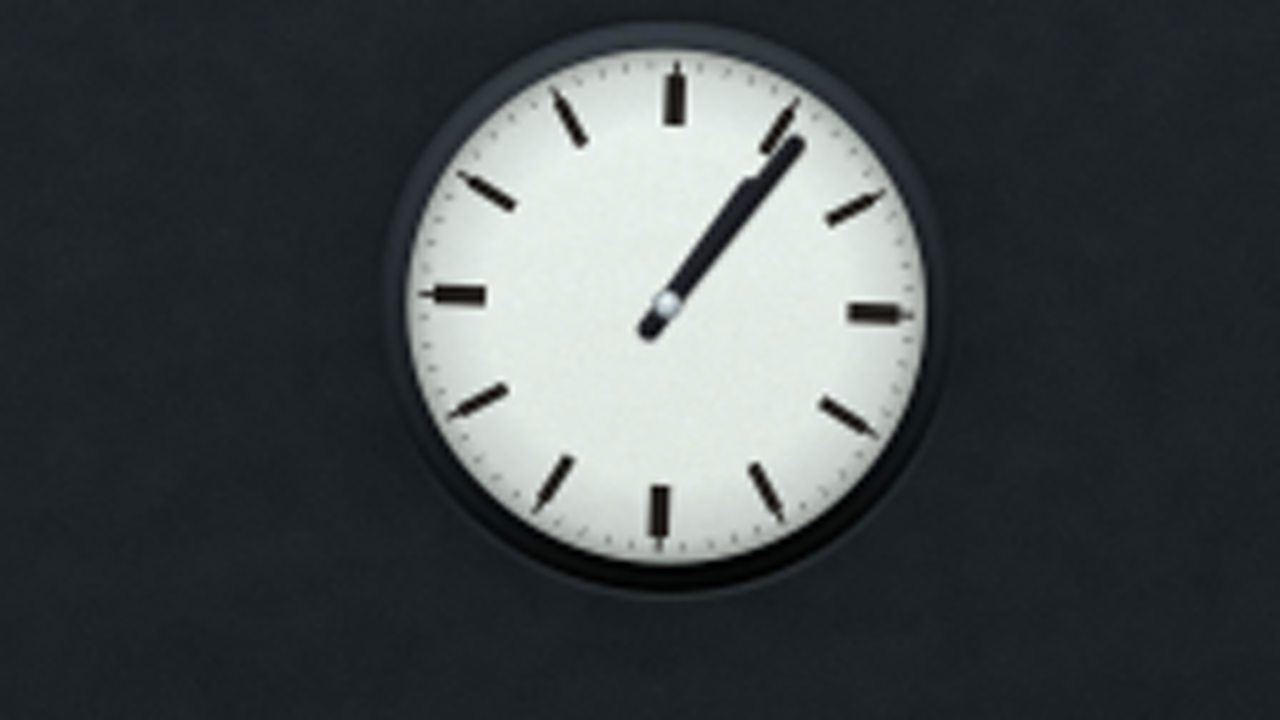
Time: {"hour": 1, "minute": 6}
